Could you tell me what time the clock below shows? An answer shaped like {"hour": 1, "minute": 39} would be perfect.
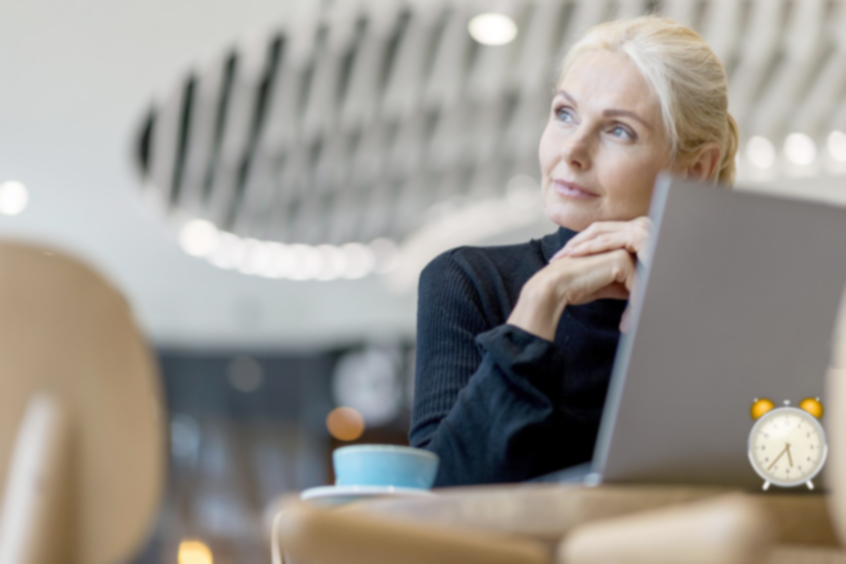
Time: {"hour": 5, "minute": 37}
